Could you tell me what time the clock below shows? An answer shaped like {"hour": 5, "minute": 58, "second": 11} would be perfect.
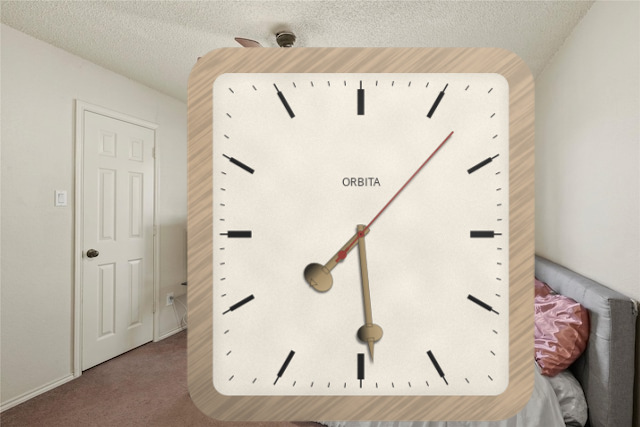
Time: {"hour": 7, "minute": 29, "second": 7}
